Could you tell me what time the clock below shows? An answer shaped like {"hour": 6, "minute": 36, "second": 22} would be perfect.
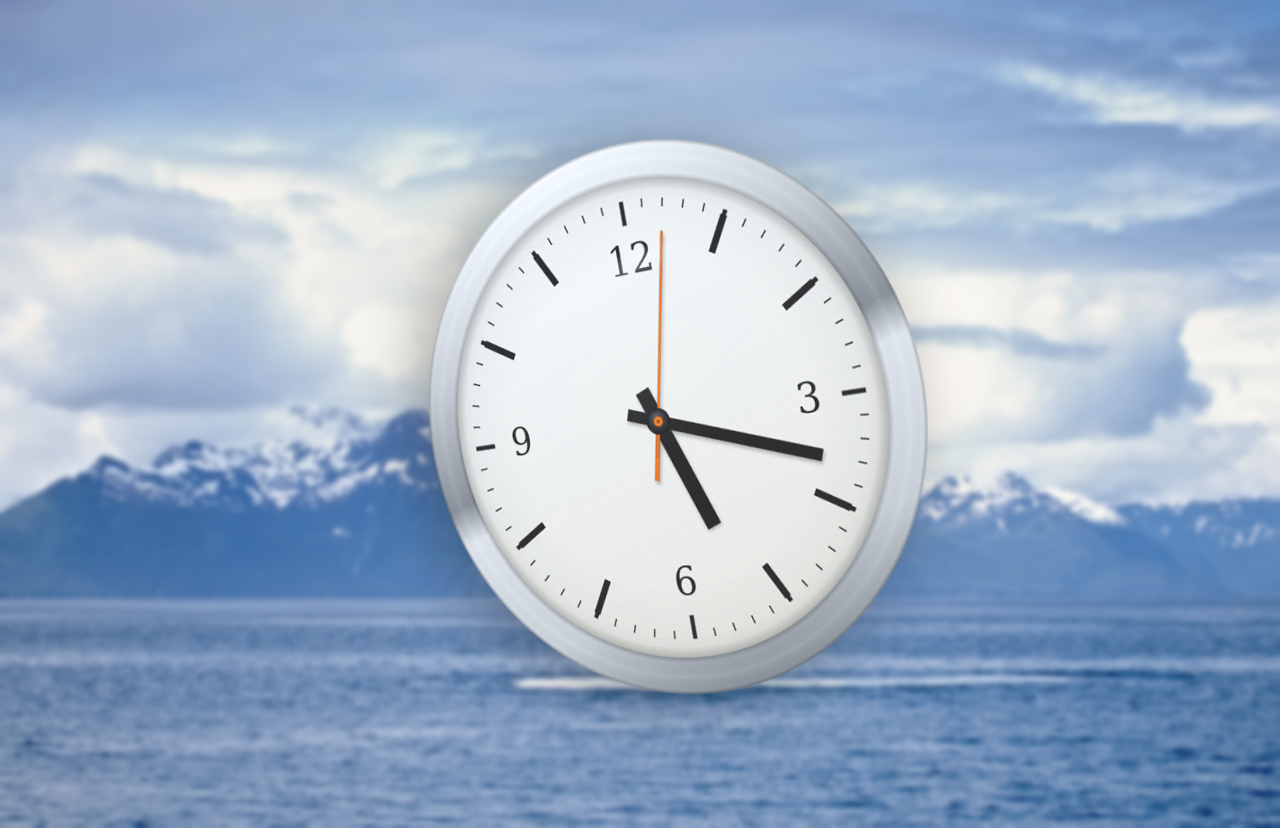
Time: {"hour": 5, "minute": 18, "second": 2}
